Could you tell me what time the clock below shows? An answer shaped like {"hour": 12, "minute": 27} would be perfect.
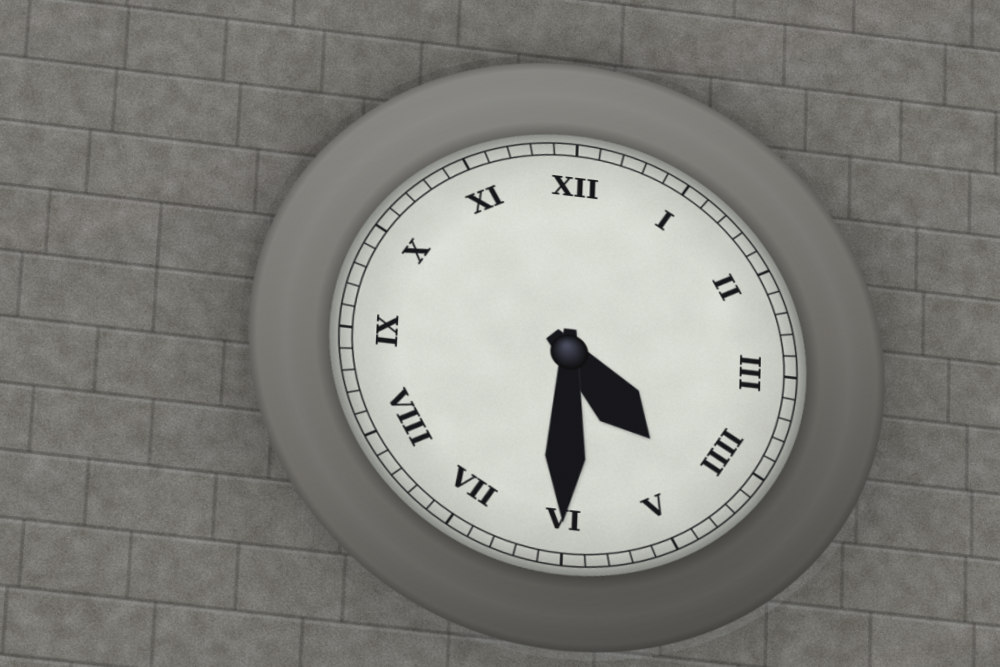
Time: {"hour": 4, "minute": 30}
